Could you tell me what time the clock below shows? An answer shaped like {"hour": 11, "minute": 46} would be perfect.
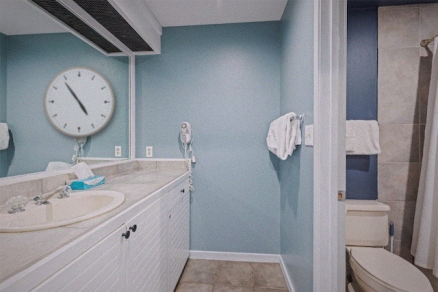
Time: {"hour": 4, "minute": 54}
